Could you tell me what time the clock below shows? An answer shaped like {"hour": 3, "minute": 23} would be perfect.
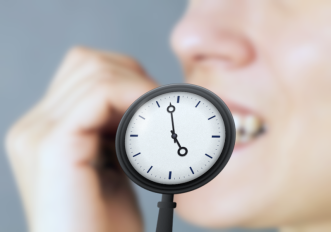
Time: {"hour": 4, "minute": 58}
